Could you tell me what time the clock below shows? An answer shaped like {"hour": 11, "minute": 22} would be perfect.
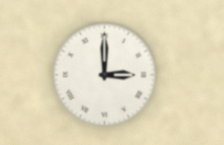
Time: {"hour": 3, "minute": 0}
